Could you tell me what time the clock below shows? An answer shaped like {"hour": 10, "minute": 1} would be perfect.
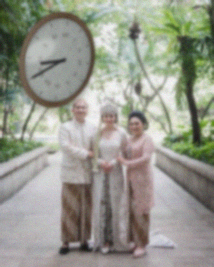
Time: {"hour": 8, "minute": 40}
